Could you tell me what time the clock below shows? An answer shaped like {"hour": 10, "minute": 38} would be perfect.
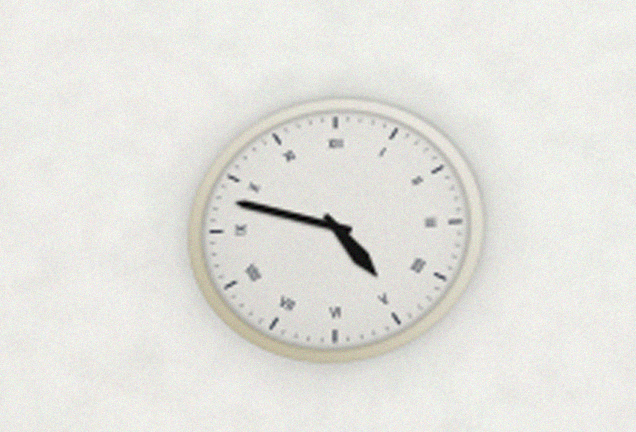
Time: {"hour": 4, "minute": 48}
